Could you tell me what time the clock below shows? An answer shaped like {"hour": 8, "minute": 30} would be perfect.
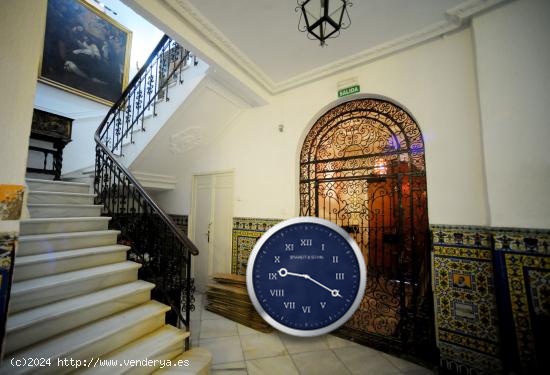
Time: {"hour": 9, "minute": 20}
